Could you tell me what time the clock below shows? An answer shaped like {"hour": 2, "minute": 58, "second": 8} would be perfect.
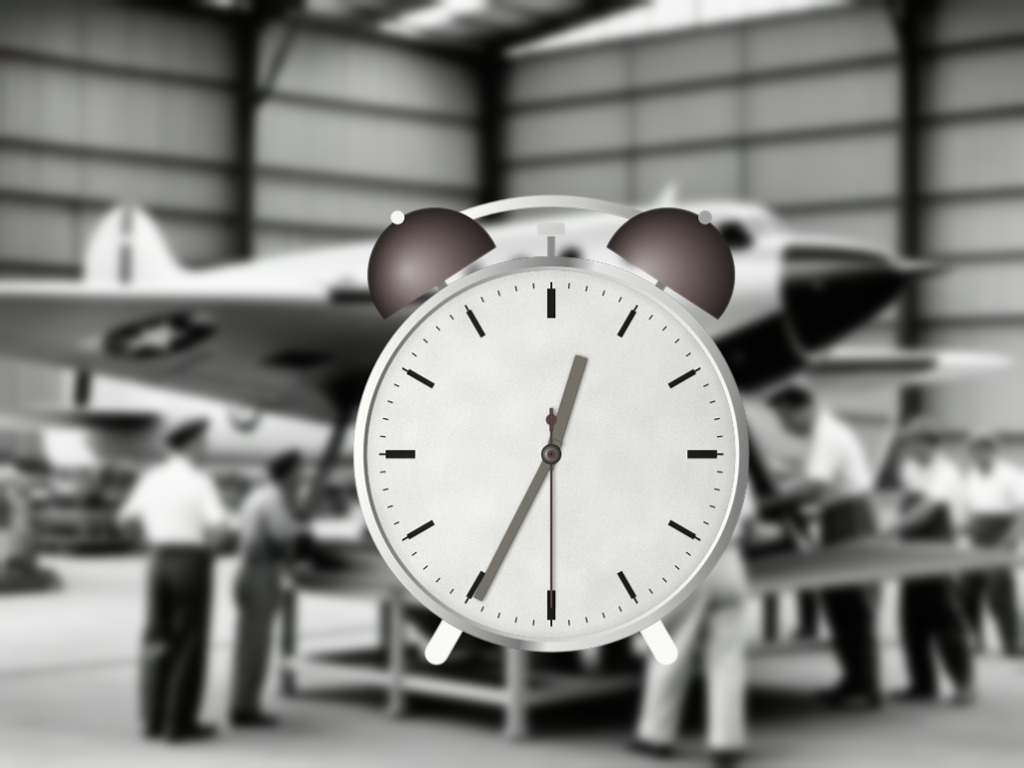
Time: {"hour": 12, "minute": 34, "second": 30}
